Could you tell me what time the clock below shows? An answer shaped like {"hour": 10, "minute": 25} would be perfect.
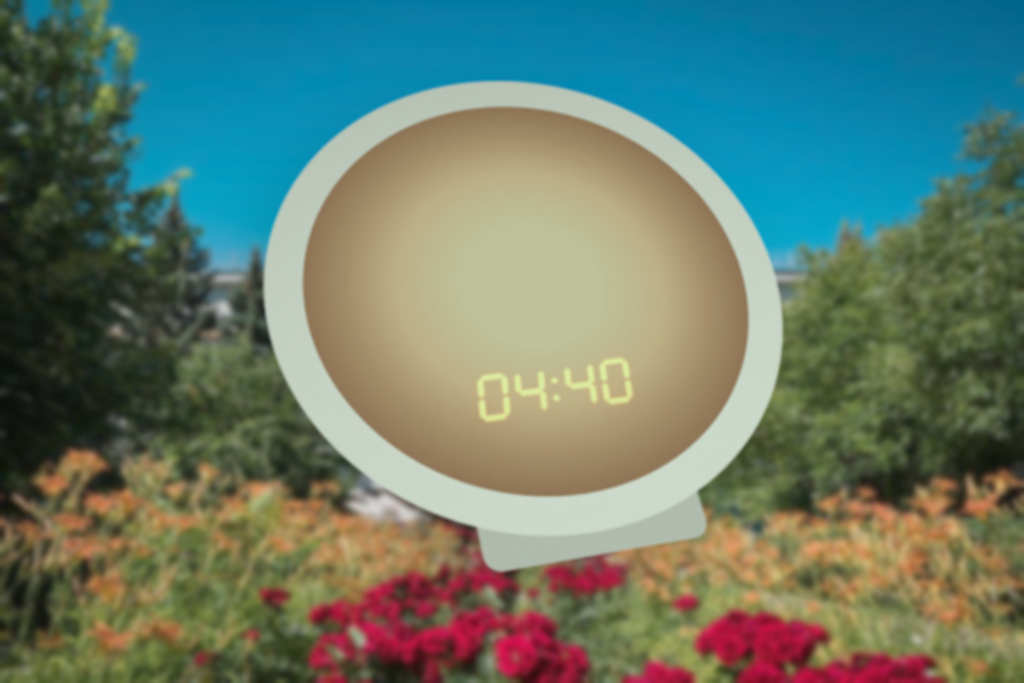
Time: {"hour": 4, "minute": 40}
